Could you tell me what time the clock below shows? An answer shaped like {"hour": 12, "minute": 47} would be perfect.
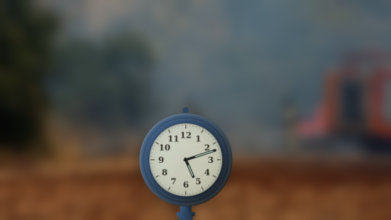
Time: {"hour": 5, "minute": 12}
